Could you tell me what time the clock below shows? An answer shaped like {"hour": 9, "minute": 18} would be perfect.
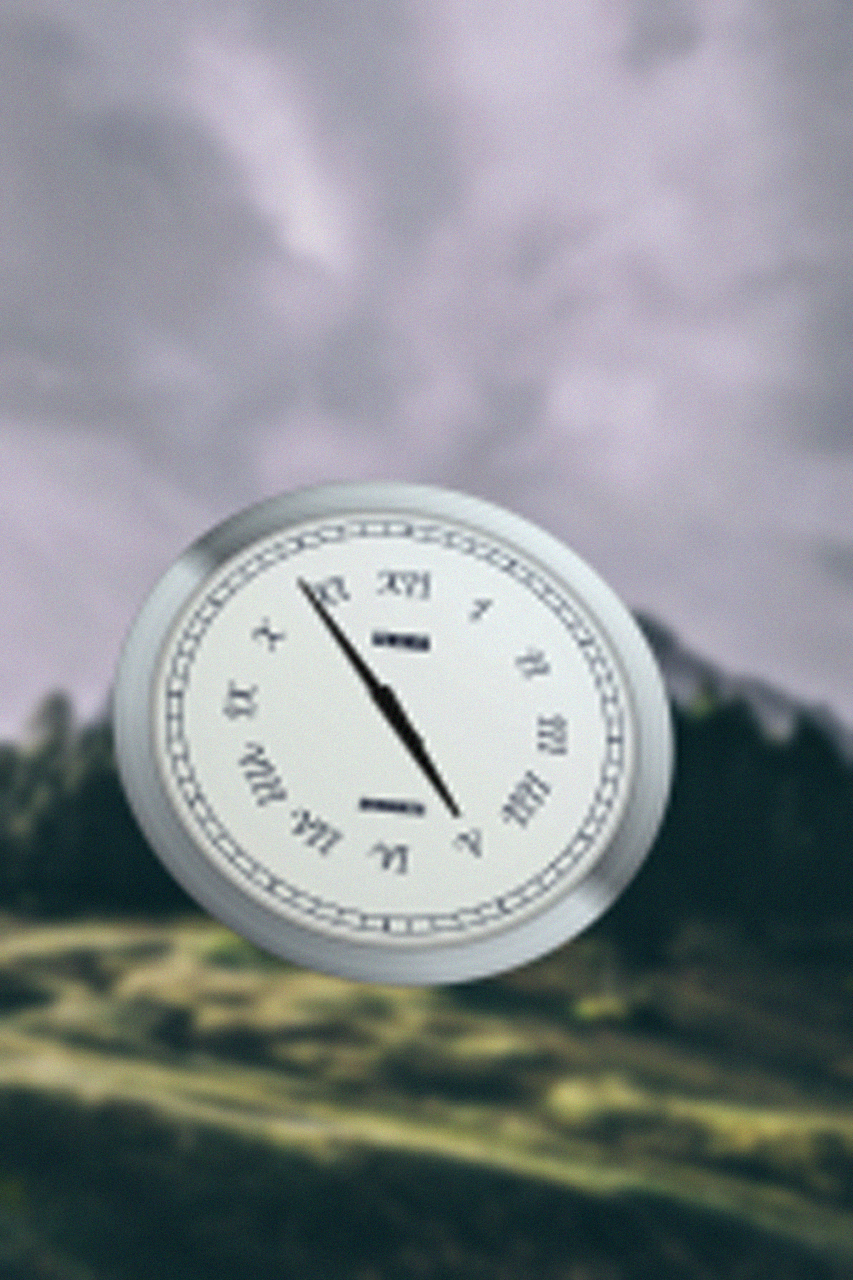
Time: {"hour": 4, "minute": 54}
